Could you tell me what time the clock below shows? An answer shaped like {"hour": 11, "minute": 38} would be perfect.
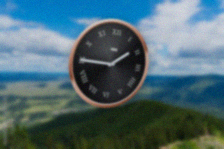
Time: {"hour": 1, "minute": 45}
